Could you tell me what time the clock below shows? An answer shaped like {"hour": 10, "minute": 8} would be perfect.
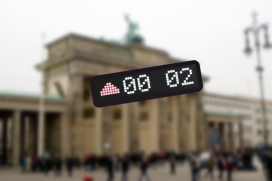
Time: {"hour": 0, "minute": 2}
